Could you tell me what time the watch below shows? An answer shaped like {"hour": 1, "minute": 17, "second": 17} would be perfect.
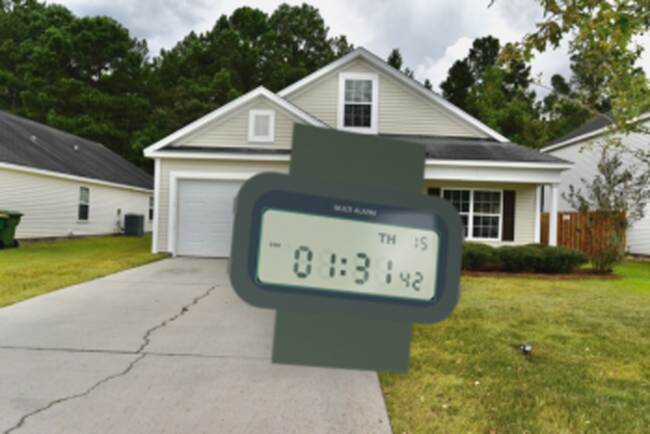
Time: {"hour": 1, "minute": 31, "second": 42}
